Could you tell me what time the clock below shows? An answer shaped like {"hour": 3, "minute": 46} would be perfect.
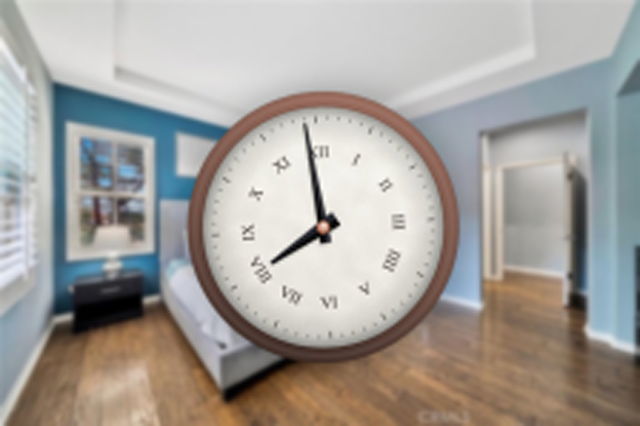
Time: {"hour": 7, "minute": 59}
